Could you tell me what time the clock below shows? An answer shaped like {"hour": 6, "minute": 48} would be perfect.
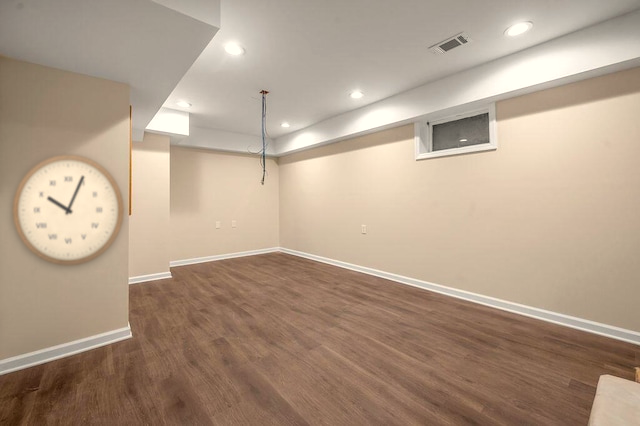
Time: {"hour": 10, "minute": 4}
